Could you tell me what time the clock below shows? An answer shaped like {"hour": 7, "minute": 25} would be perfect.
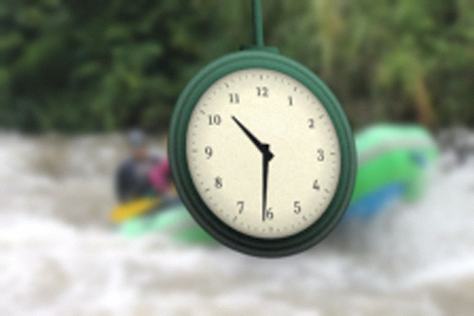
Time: {"hour": 10, "minute": 31}
